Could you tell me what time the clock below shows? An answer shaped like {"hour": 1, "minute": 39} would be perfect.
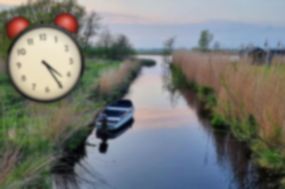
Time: {"hour": 4, "minute": 25}
